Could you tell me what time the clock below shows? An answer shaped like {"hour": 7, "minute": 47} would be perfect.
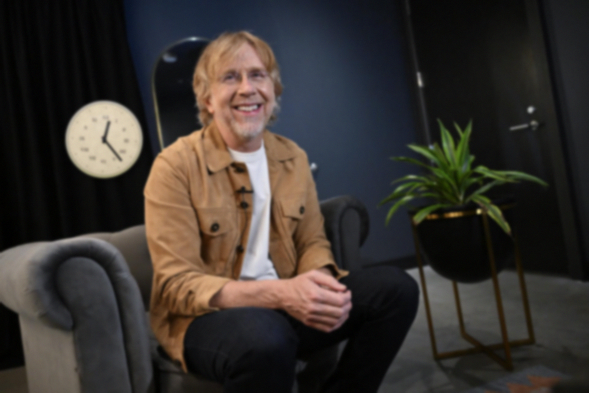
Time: {"hour": 12, "minute": 23}
